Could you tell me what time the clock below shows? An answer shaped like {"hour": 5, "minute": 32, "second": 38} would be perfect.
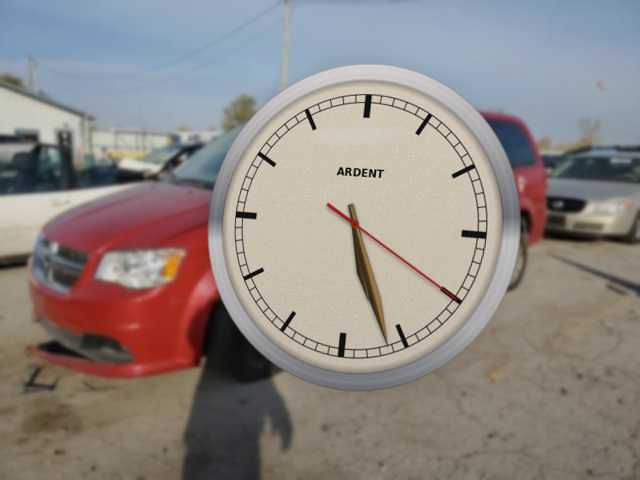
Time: {"hour": 5, "minute": 26, "second": 20}
